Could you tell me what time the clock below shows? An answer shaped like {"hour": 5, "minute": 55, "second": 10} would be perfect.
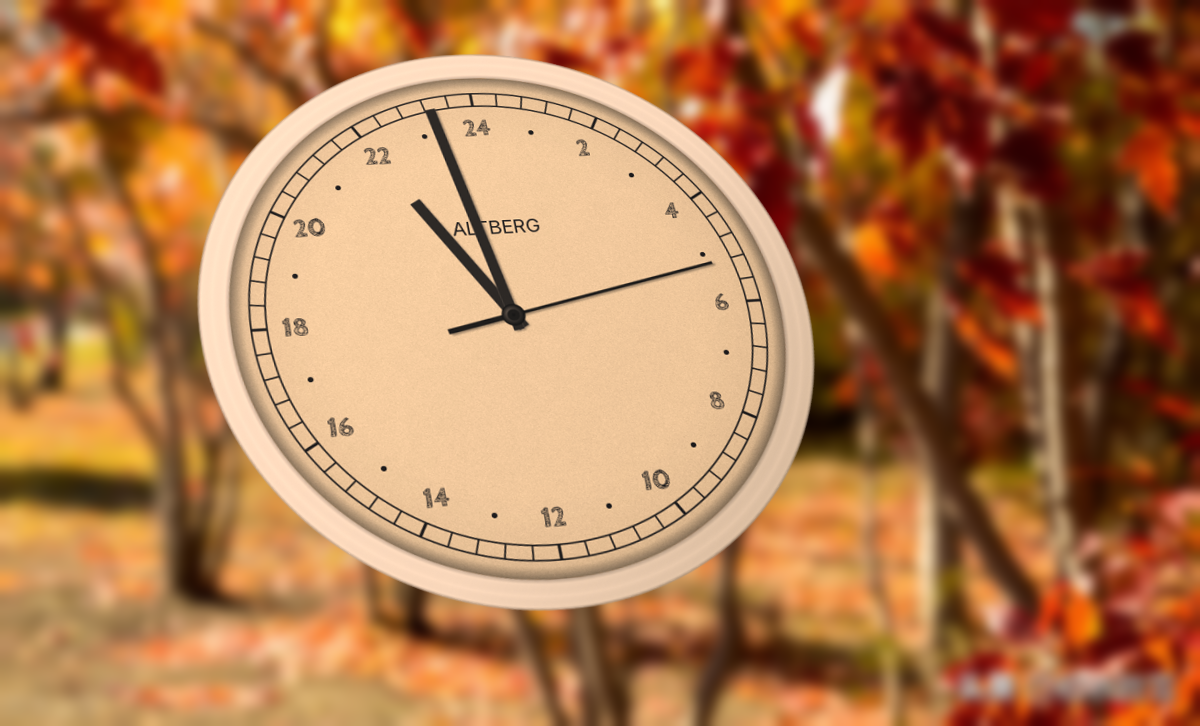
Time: {"hour": 21, "minute": 58, "second": 13}
